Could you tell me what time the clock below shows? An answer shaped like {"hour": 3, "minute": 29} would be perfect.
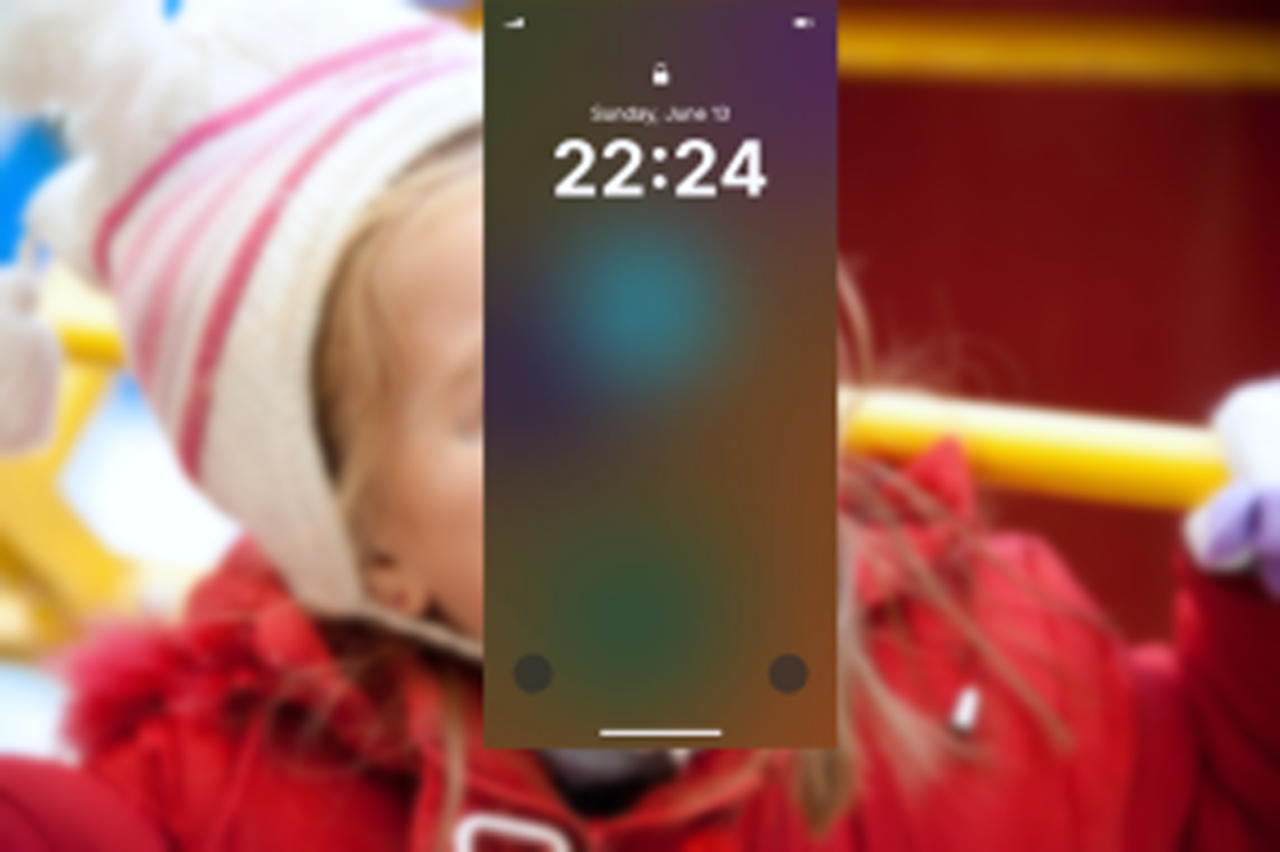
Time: {"hour": 22, "minute": 24}
